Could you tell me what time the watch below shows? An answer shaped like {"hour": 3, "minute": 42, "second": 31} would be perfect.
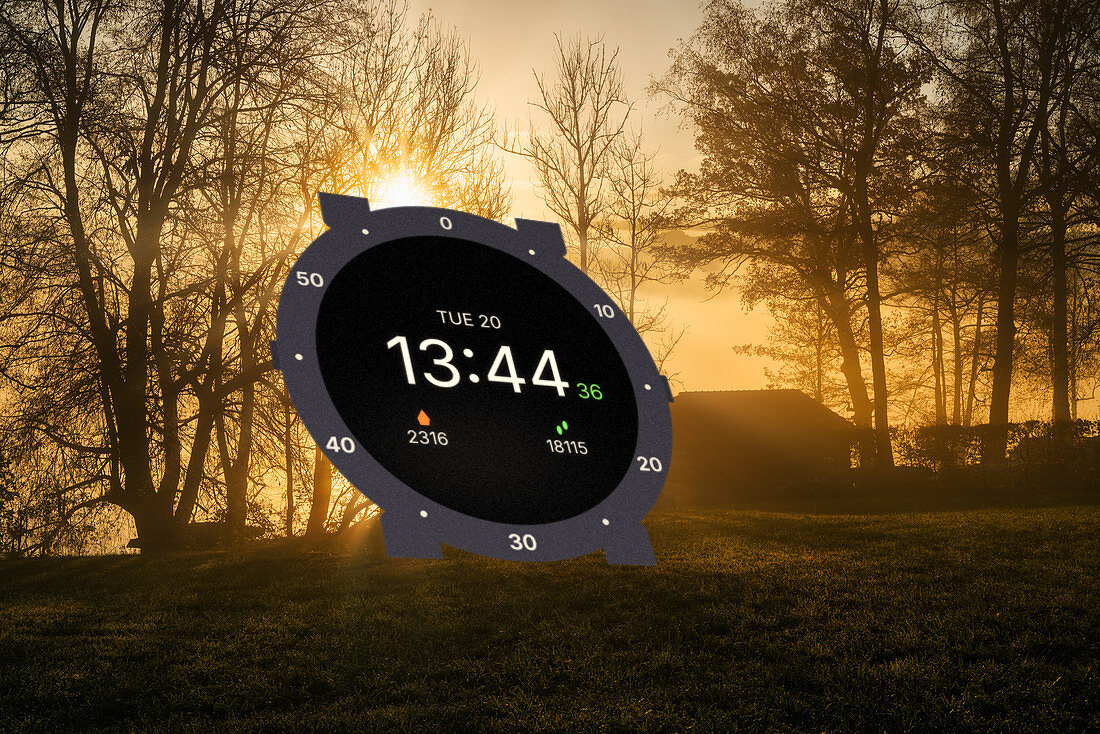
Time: {"hour": 13, "minute": 44, "second": 36}
